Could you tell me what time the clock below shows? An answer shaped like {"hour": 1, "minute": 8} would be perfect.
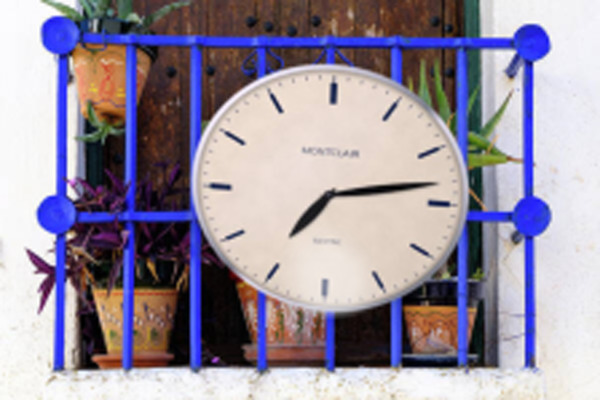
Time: {"hour": 7, "minute": 13}
